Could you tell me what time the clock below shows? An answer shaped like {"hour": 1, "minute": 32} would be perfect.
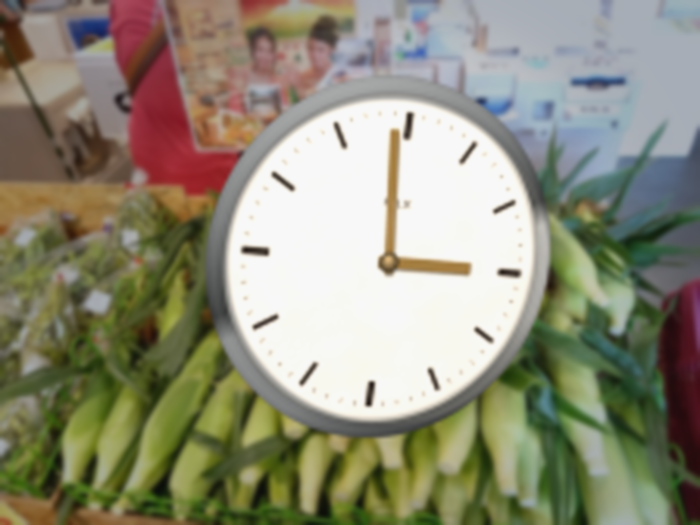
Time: {"hour": 2, "minute": 59}
